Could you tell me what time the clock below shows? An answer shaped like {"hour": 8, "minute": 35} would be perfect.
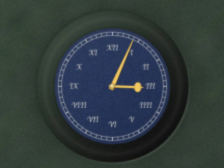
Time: {"hour": 3, "minute": 4}
